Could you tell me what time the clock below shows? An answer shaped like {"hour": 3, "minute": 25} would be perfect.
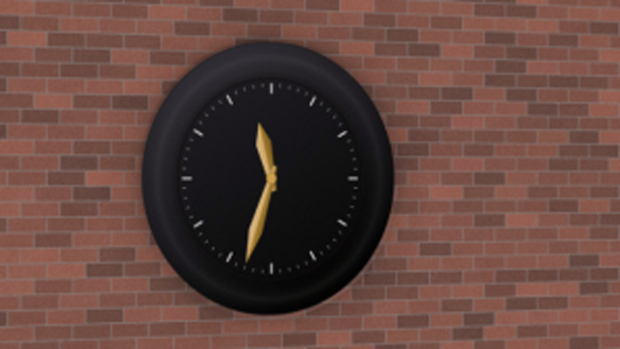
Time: {"hour": 11, "minute": 33}
